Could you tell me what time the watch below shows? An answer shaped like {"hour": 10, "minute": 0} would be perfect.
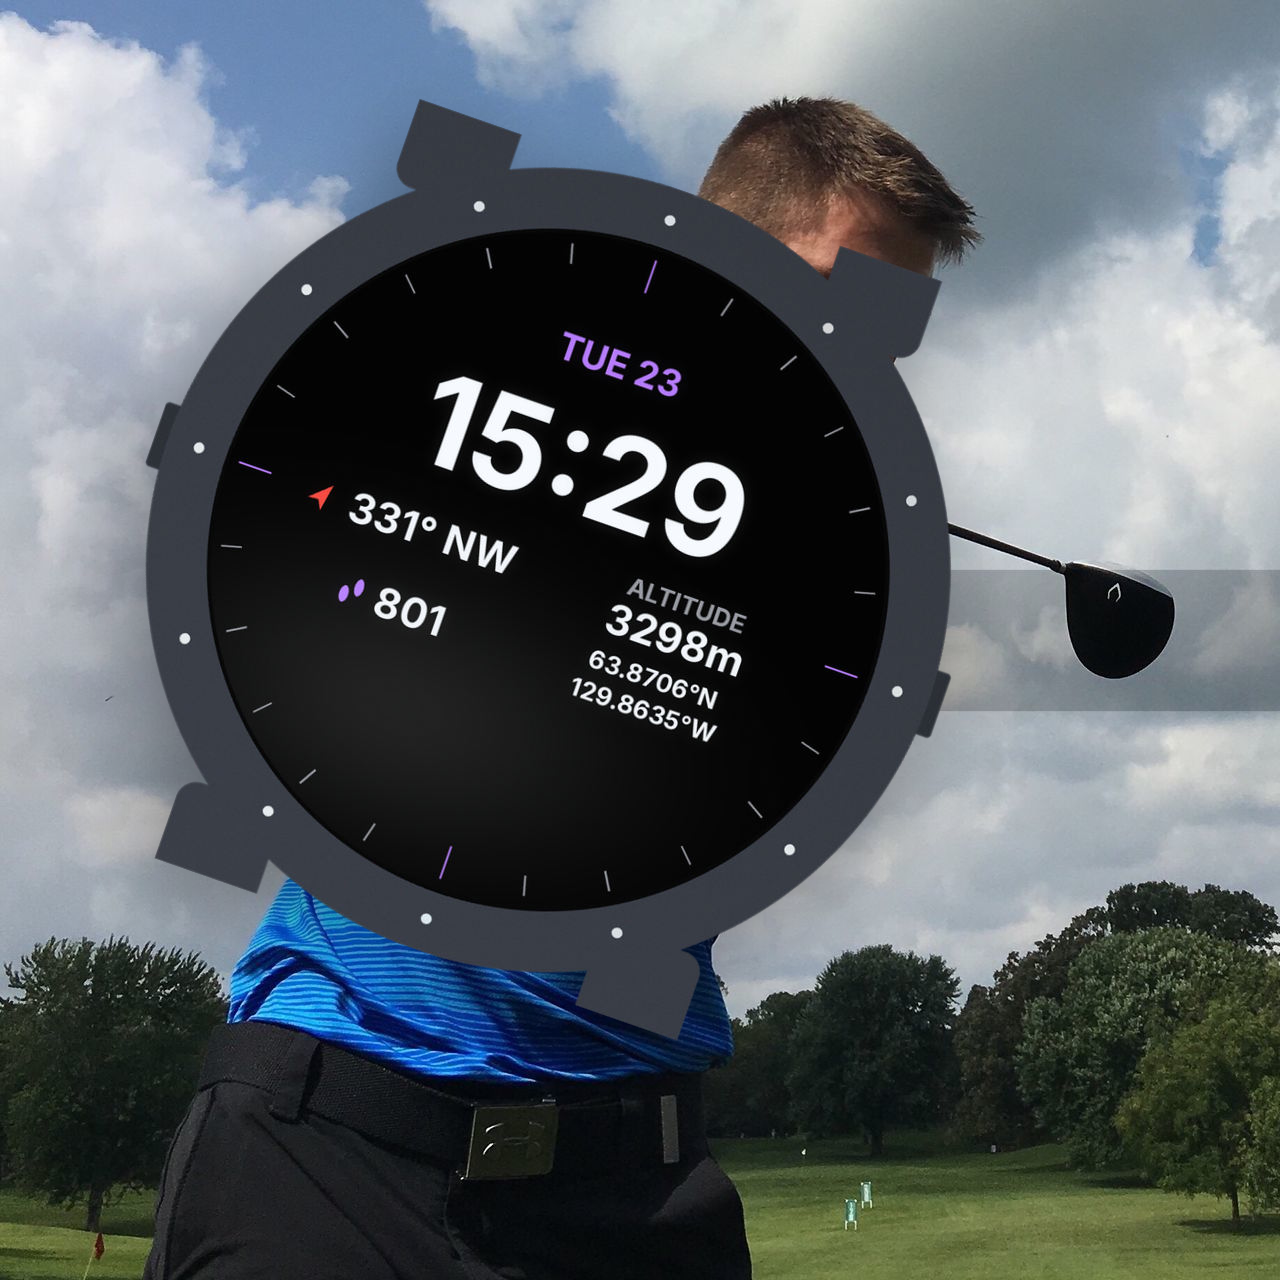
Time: {"hour": 15, "minute": 29}
